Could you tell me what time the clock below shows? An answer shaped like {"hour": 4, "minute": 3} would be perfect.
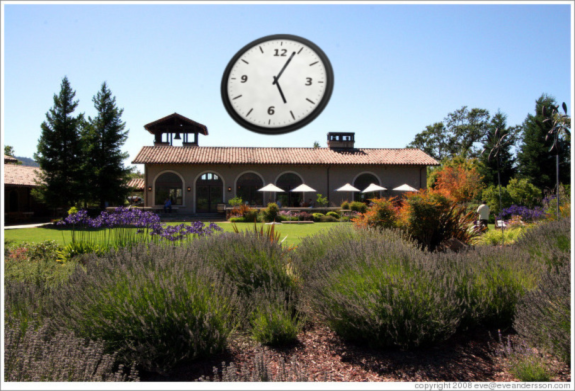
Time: {"hour": 5, "minute": 4}
